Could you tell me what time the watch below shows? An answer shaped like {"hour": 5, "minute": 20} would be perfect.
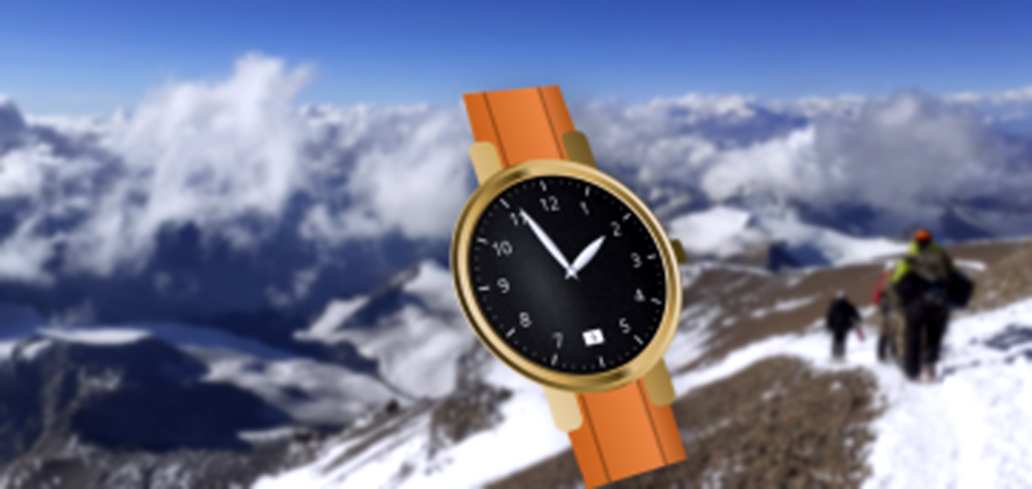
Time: {"hour": 1, "minute": 56}
